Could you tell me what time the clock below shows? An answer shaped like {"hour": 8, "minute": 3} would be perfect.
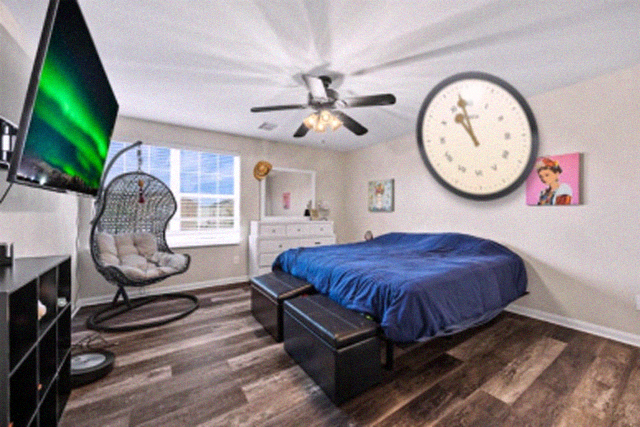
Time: {"hour": 10, "minute": 58}
